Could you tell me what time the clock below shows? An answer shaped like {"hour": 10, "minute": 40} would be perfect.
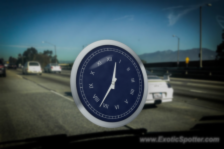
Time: {"hour": 12, "minute": 37}
